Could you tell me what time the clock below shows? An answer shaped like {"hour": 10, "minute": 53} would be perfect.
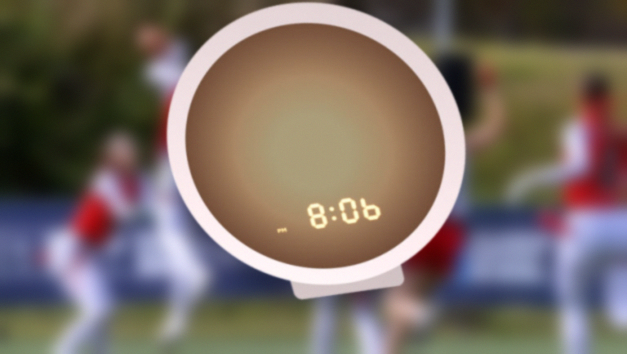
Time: {"hour": 8, "minute": 6}
